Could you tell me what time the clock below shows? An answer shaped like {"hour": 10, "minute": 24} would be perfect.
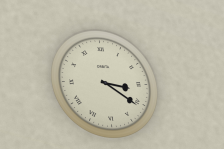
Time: {"hour": 3, "minute": 21}
